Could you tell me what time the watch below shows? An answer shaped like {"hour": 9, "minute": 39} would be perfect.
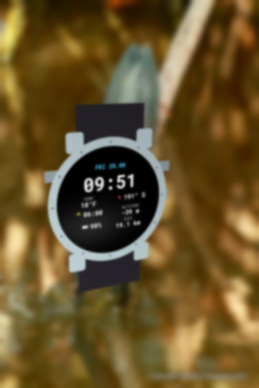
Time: {"hour": 9, "minute": 51}
